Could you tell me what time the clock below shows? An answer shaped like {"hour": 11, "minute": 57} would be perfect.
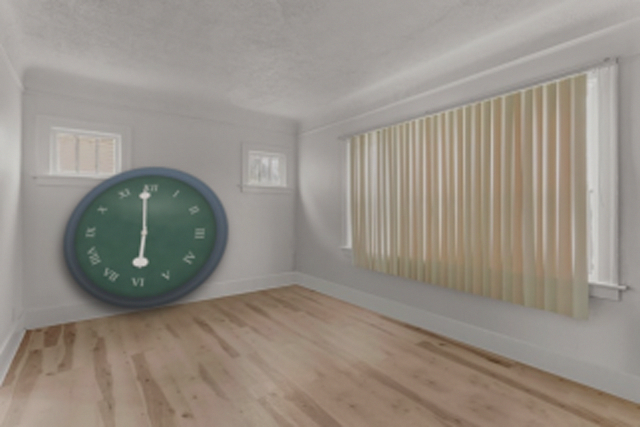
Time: {"hour": 5, "minute": 59}
